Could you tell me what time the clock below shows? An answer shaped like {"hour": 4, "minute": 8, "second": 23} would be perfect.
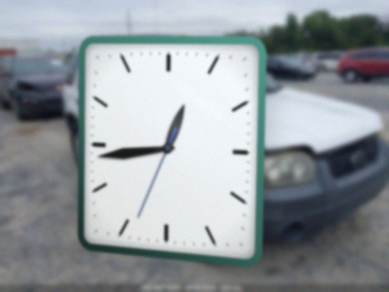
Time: {"hour": 12, "minute": 43, "second": 34}
